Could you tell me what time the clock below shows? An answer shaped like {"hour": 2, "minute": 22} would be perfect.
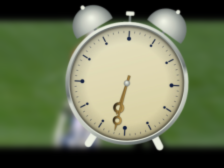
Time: {"hour": 6, "minute": 32}
